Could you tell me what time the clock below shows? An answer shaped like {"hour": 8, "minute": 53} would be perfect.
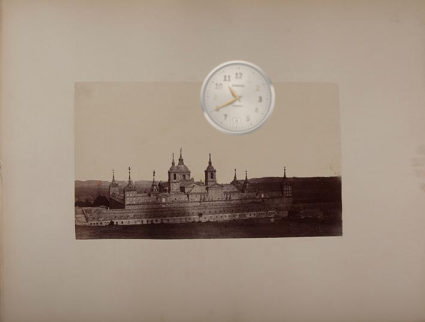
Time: {"hour": 10, "minute": 40}
